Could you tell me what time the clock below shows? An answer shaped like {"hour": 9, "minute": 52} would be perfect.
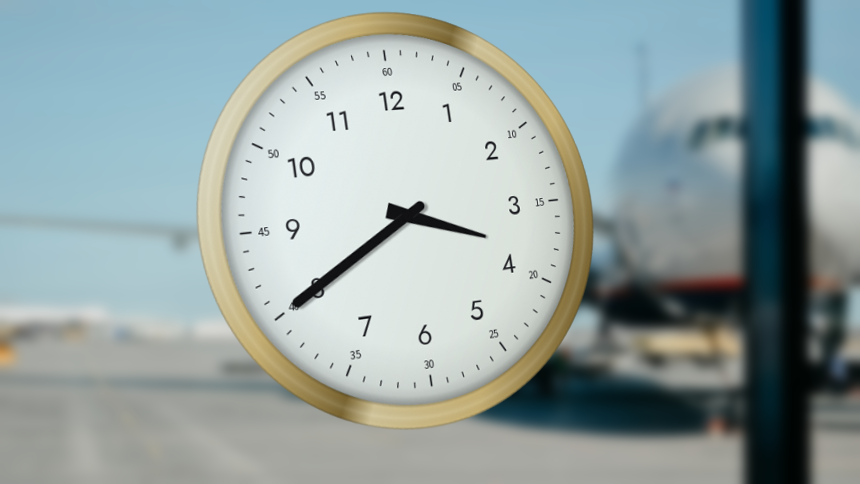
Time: {"hour": 3, "minute": 40}
